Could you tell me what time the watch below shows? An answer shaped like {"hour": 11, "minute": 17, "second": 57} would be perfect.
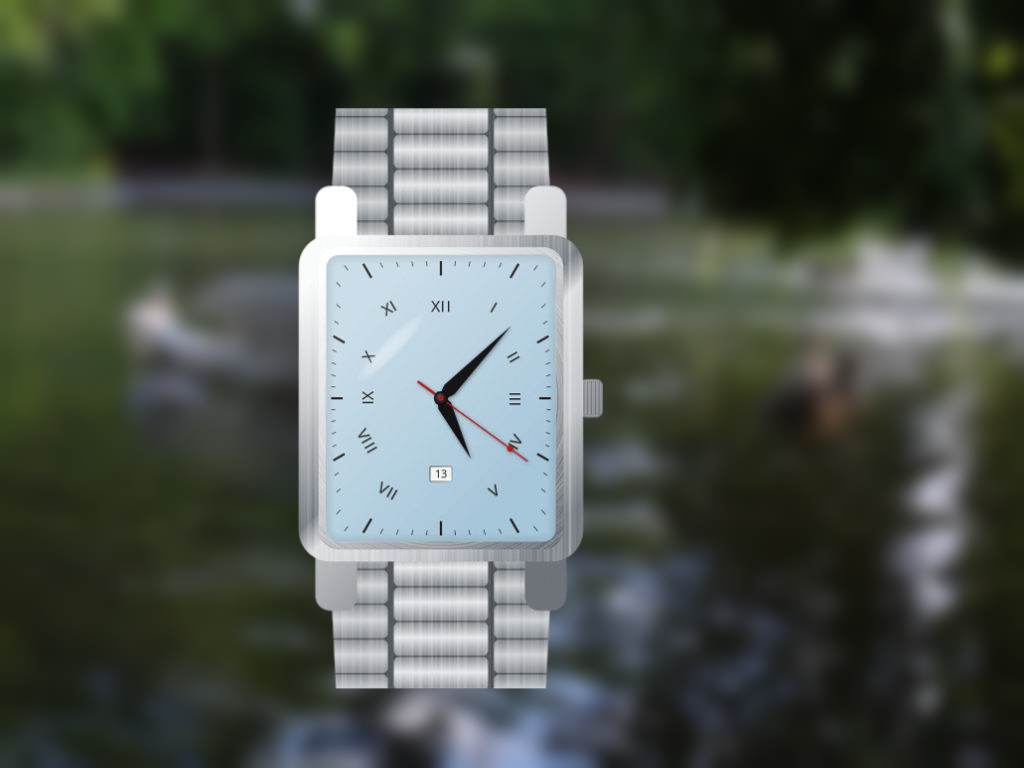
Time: {"hour": 5, "minute": 7, "second": 21}
